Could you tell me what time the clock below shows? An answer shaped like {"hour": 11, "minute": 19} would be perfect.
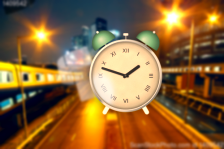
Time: {"hour": 1, "minute": 48}
